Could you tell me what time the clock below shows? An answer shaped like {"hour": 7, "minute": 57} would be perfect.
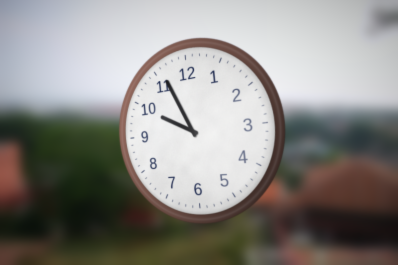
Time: {"hour": 9, "minute": 56}
